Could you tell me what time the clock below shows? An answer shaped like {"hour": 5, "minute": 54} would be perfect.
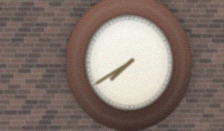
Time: {"hour": 7, "minute": 40}
